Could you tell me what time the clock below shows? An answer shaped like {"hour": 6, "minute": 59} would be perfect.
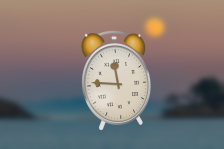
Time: {"hour": 11, "minute": 46}
